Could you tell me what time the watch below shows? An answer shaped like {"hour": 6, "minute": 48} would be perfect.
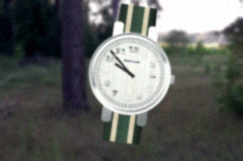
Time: {"hour": 9, "minute": 52}
